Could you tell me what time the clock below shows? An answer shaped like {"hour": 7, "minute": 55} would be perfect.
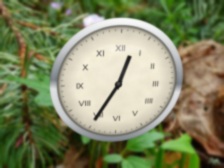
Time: {"hour": 12, "minute": 35}
